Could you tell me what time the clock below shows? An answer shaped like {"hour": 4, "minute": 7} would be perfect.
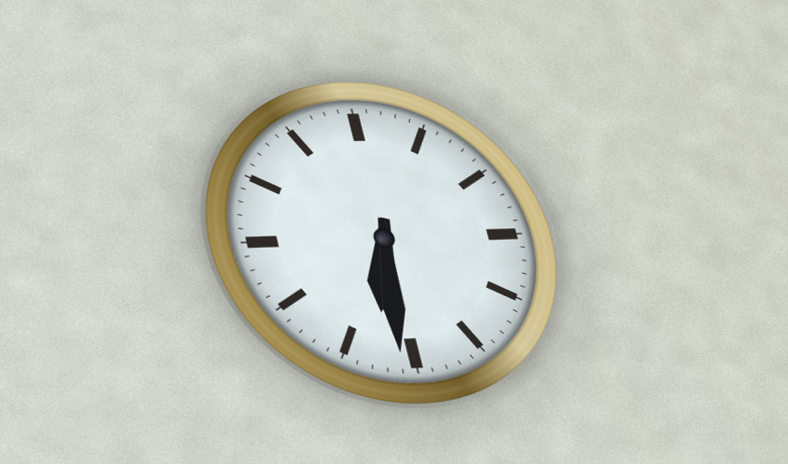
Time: {"hour": 6, "minute": 31}
